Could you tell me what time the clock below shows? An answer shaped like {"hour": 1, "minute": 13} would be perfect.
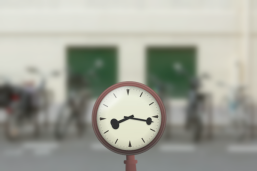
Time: {"hour": 8, "minute": 17}
